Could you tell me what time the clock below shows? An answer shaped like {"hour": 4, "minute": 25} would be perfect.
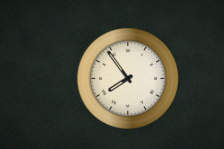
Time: {"hour": 7, "minute": 54}
